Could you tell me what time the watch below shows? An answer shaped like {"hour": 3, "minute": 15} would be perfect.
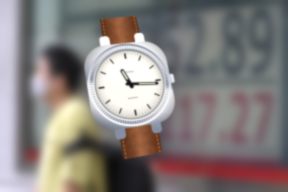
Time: {"hour": 11, "minute": 16}
